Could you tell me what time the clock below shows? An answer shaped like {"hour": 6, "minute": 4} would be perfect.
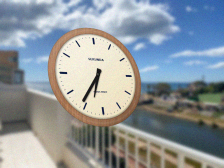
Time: {"hour": 6, "minute": 36}
